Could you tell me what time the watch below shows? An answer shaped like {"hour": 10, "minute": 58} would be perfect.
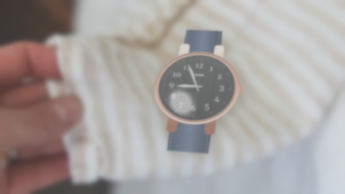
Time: {"hour": 8, "minute": 56}
